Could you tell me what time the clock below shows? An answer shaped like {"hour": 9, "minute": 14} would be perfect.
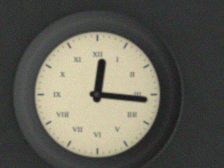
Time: {"hour": 12, "minute": 16}
